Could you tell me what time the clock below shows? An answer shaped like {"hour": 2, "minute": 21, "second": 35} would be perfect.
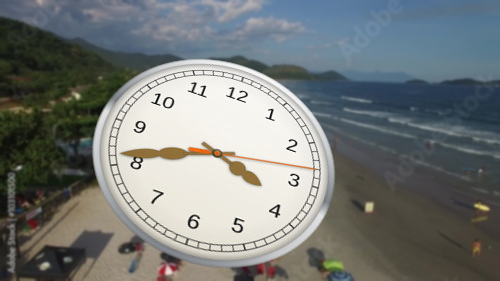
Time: {"hour": 3, "minute": 41, "second": 13}
